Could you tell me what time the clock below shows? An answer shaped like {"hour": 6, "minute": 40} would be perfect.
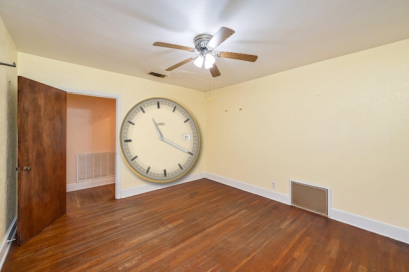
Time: {"hour": 11, "minute": 20}
